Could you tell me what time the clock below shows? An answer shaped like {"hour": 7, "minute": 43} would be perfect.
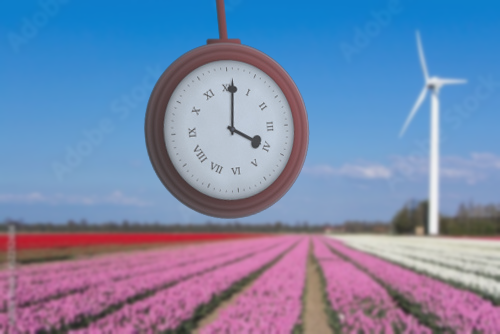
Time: {"hour": 4, "minute": 1}
